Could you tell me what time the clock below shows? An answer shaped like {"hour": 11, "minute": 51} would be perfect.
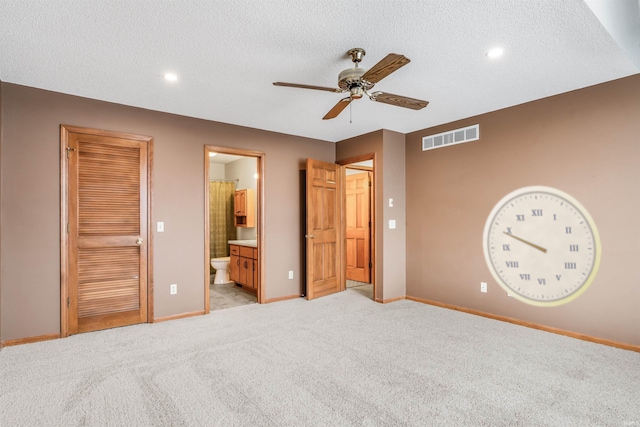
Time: {"hour": 9, "minute": 49}
